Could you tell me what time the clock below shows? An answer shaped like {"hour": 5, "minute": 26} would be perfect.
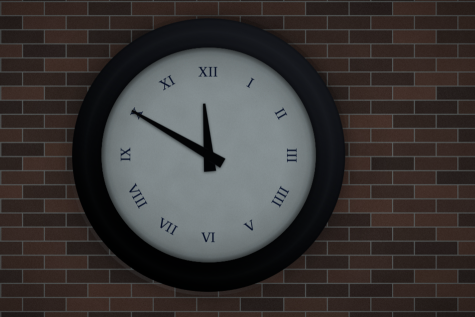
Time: {"hour": 11, "minute": 50}
